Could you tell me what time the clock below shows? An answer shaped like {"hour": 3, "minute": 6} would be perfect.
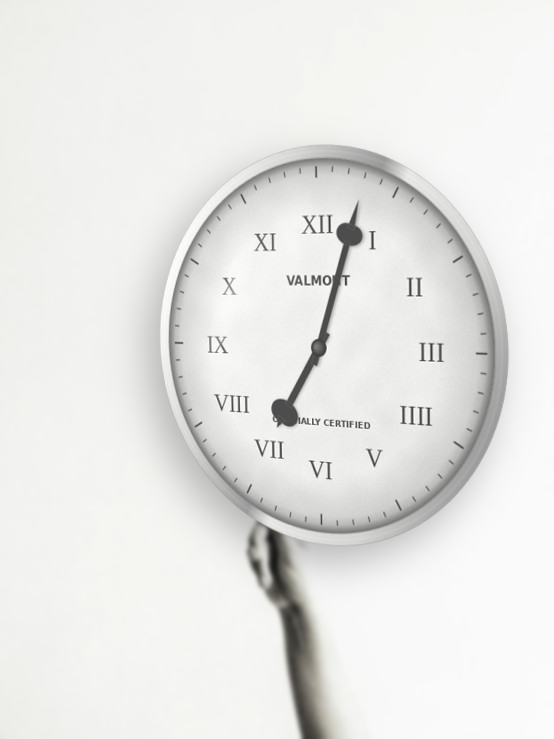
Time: {"hour": 7, "minute": 3}
